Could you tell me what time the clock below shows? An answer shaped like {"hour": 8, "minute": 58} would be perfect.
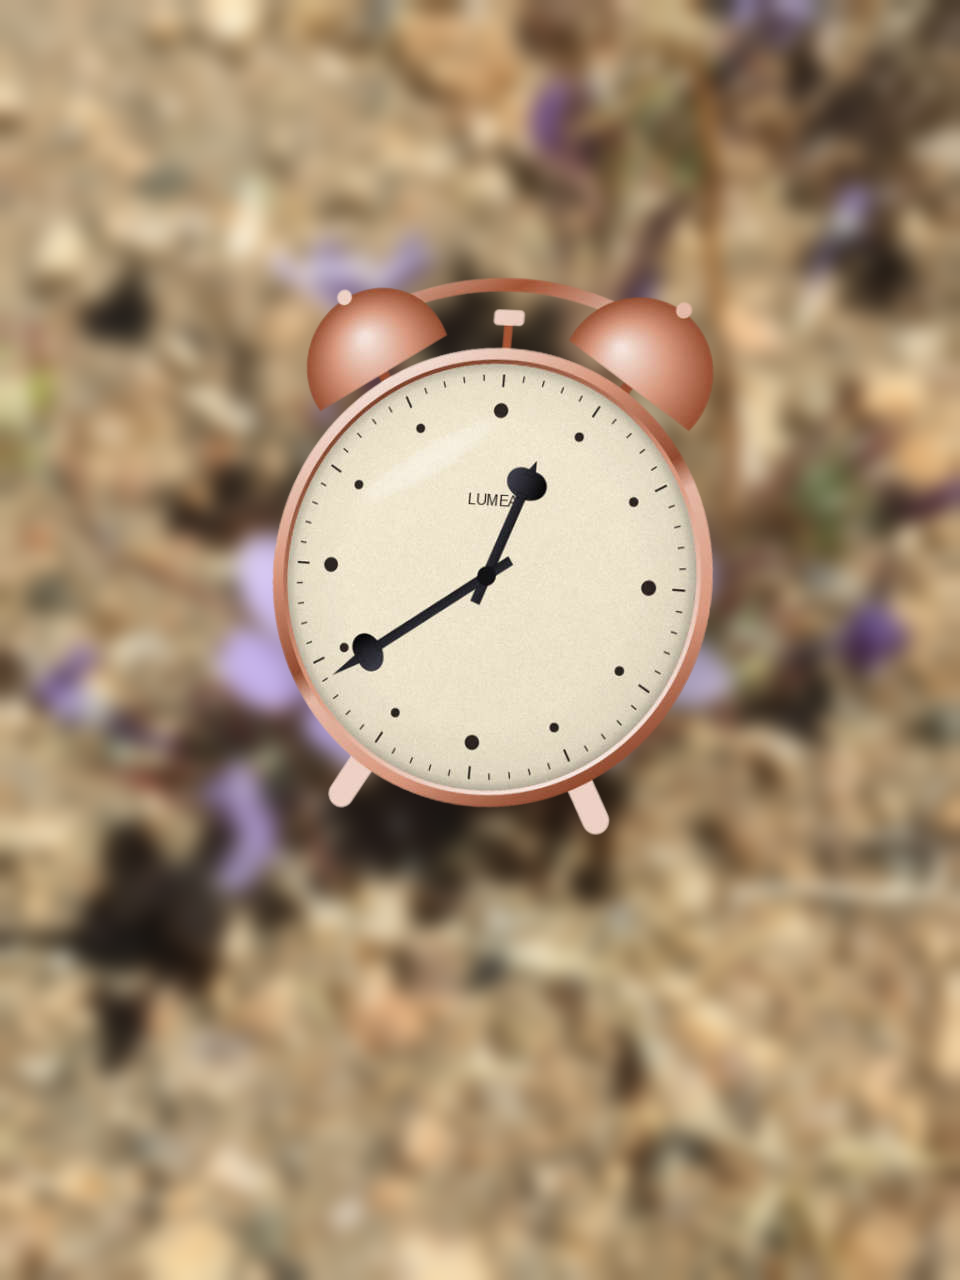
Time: {"hour": 12, "minute": 39}
